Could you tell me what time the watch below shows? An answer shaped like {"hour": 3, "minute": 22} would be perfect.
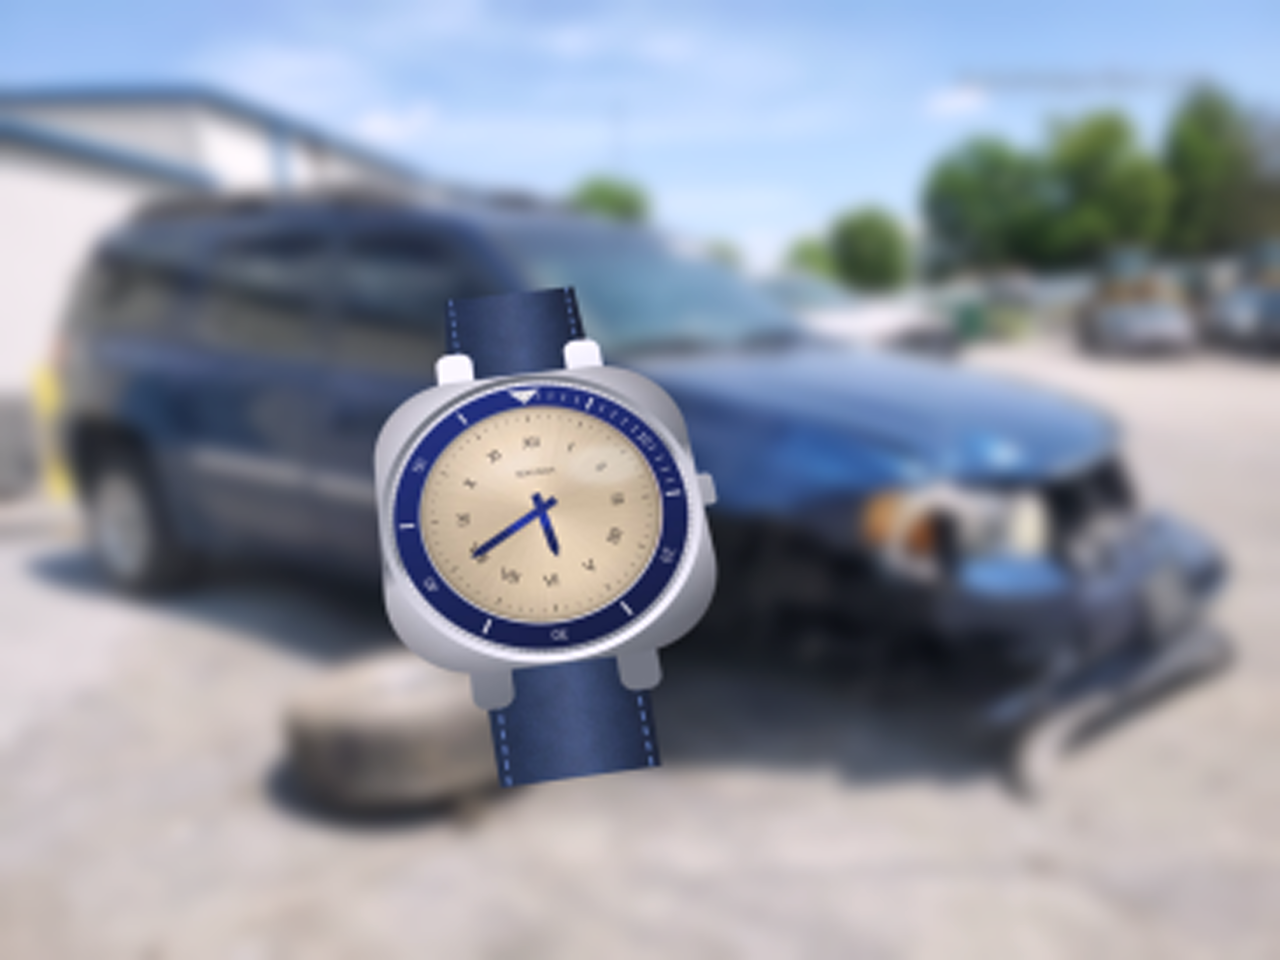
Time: {"hour": 5, "minute": 40}
